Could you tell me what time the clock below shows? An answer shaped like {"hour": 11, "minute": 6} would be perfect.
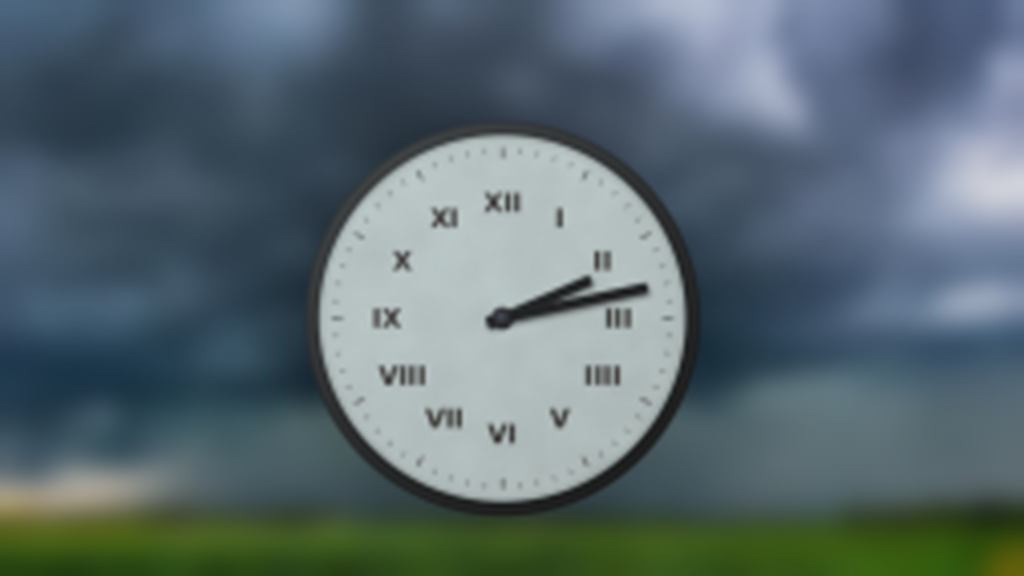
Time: {"hour": 2, "minute": 13}
